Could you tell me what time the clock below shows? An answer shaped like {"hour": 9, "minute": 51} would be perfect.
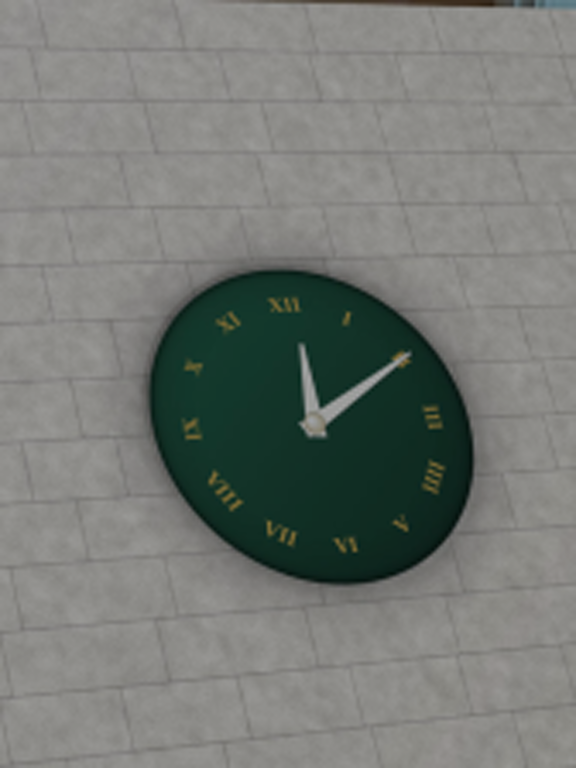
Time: {"hour": 12, "minute": 10}
